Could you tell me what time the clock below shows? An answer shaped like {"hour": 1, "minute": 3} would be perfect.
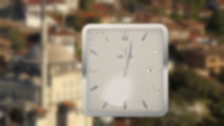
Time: {"hour": 12, "minute": 2}
